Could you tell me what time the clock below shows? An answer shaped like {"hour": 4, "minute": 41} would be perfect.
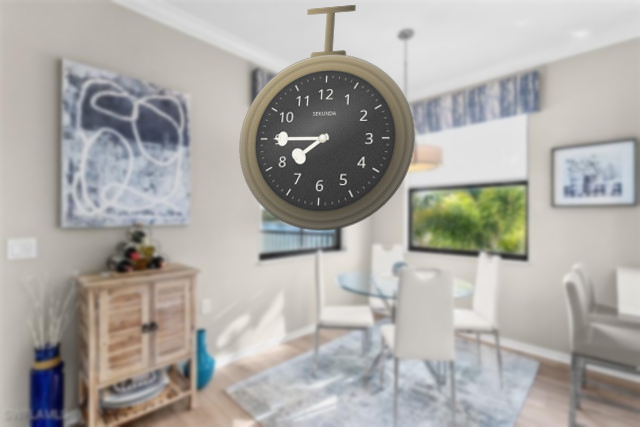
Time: {"hour": 7, "minute": 45}
